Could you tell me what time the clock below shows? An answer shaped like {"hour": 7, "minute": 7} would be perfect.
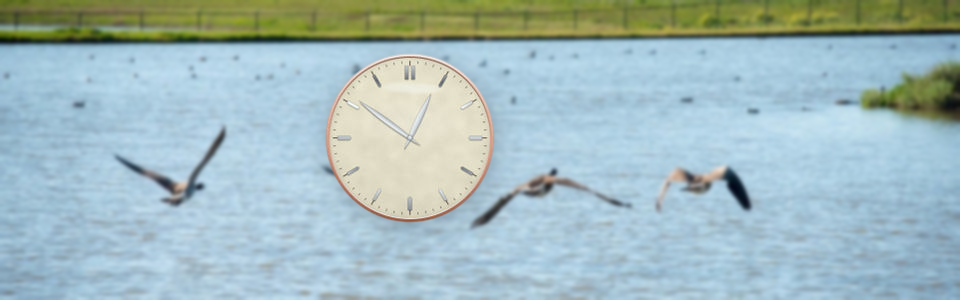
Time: {"hour": 12, "minute": 51}
